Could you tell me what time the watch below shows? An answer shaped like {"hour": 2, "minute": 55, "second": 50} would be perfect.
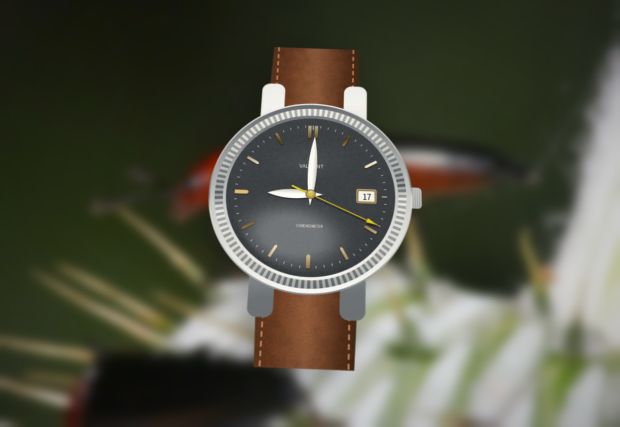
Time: {"hour": 9, "minute": 0, "second": 19}
